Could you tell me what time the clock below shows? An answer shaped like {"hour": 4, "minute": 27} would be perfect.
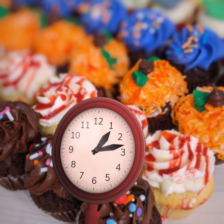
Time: {"hour": 1, "minute": 13}
